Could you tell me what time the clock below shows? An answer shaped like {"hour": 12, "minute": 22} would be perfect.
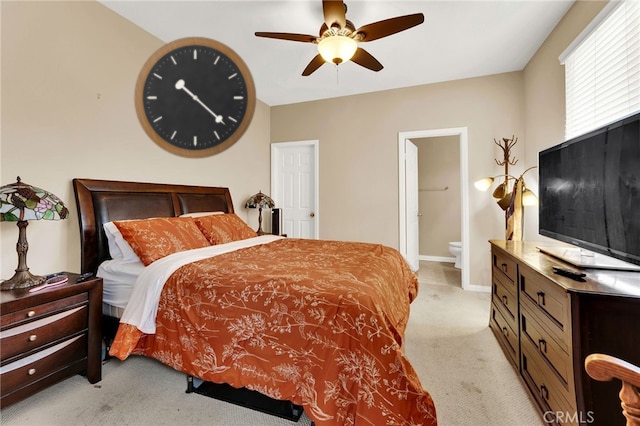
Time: {"hour": 10, "minute": 22}
